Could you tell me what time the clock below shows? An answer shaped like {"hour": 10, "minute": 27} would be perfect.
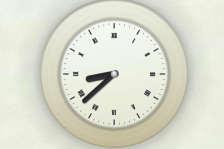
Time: {"hour": 8, "minute": 38}
